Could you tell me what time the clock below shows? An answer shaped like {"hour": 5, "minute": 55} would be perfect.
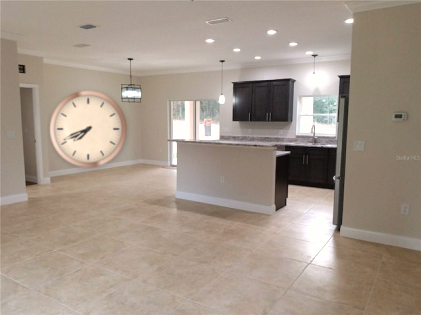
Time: {"hour": 7, "minute": 41}
